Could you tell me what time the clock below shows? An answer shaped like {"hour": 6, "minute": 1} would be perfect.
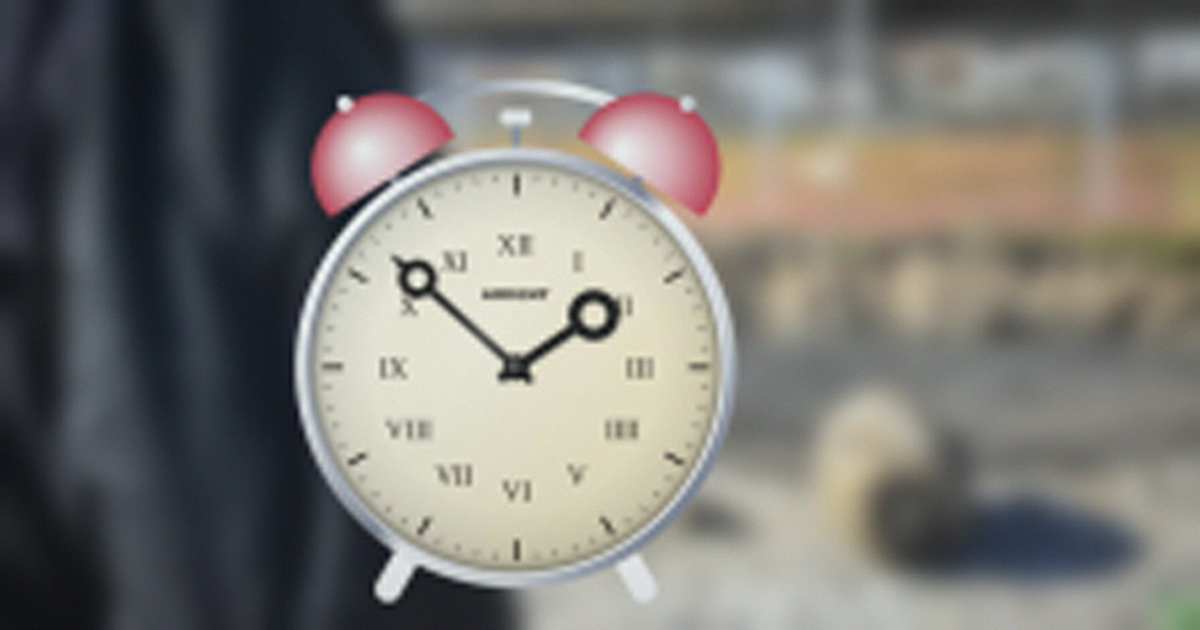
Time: {"hour": 1, "minute": 52}
